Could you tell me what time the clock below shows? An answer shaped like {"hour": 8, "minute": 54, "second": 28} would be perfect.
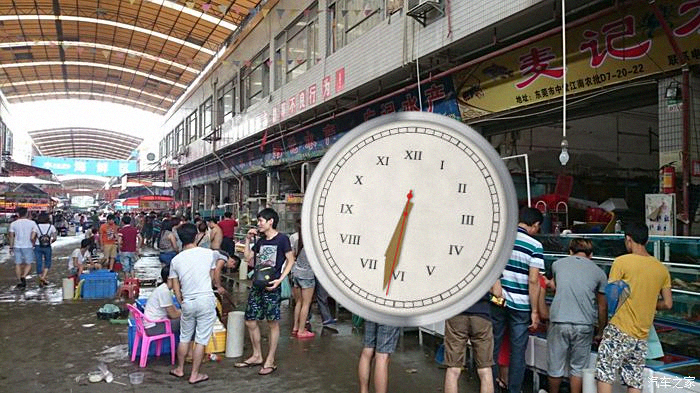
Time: {"hour": 6, "minute": 31, "second": 31}
